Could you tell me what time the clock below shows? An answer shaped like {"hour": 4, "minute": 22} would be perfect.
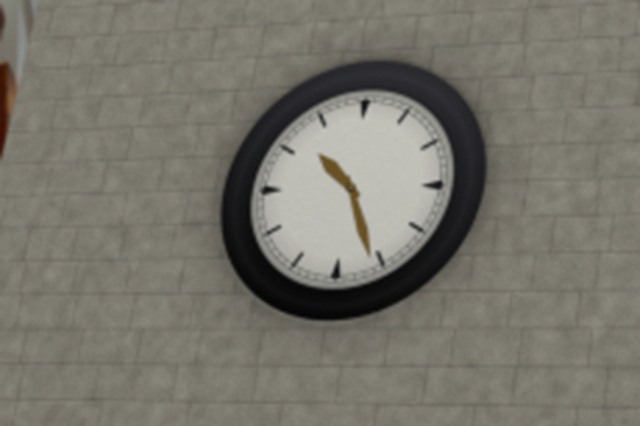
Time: {"hour": 10, "minute": 26}
